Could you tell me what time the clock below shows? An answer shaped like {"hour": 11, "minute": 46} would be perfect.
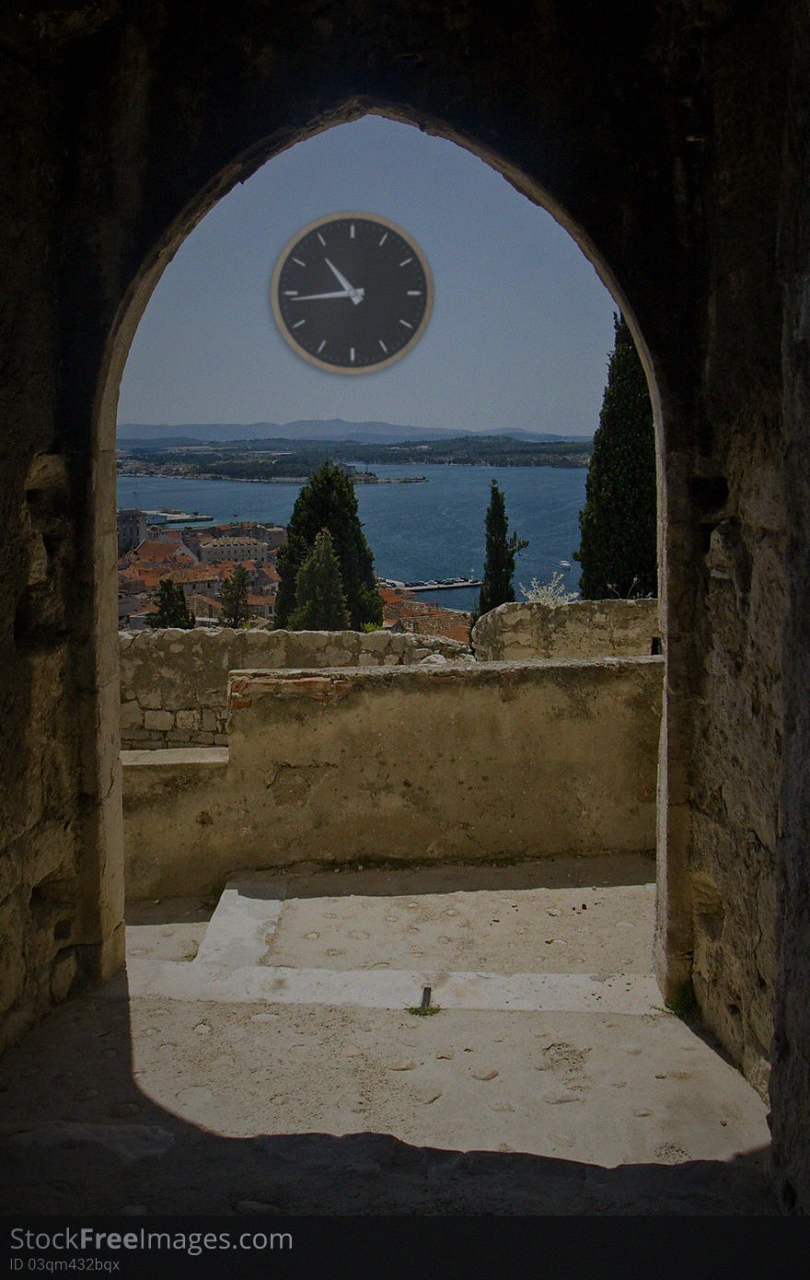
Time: {"hour": 10, "minute": 44}
